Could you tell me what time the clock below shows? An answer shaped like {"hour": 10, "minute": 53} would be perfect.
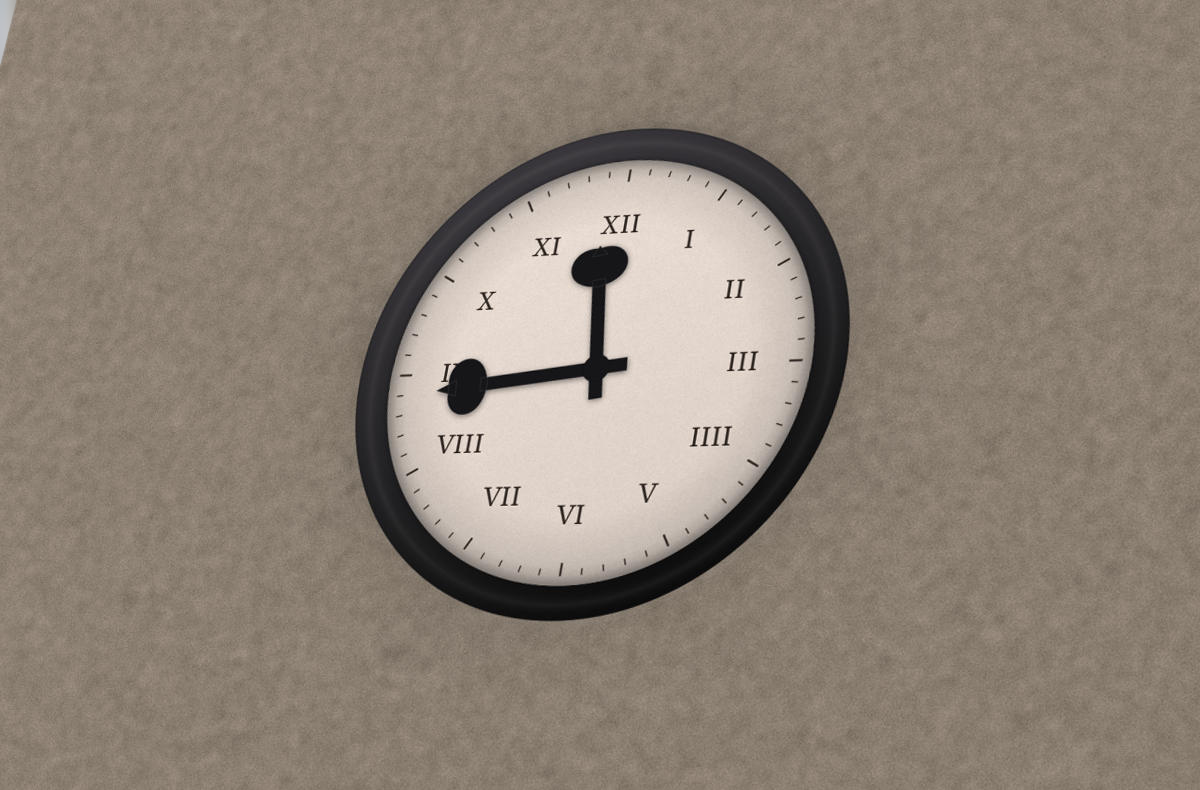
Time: {"hour": 11, "minute": 44}
